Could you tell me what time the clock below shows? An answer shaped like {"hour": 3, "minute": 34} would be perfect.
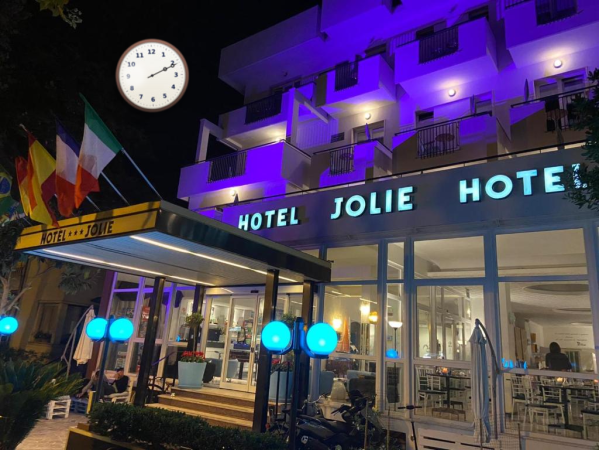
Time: {"hour": 2, "minute": 11}
